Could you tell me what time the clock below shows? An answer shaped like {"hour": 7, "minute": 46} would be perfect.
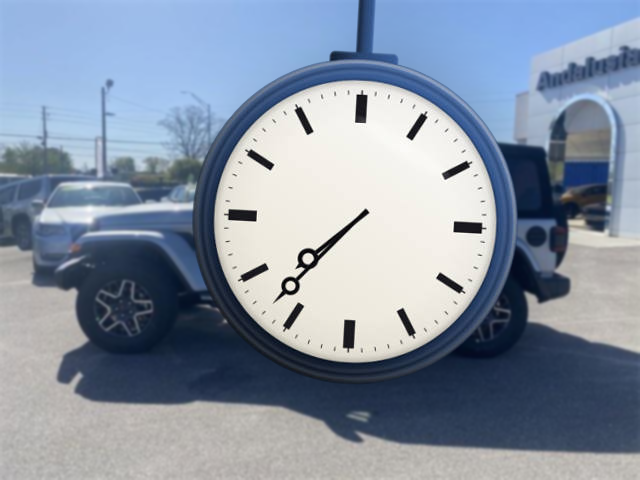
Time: {"hour": 7, "minute": 37}
